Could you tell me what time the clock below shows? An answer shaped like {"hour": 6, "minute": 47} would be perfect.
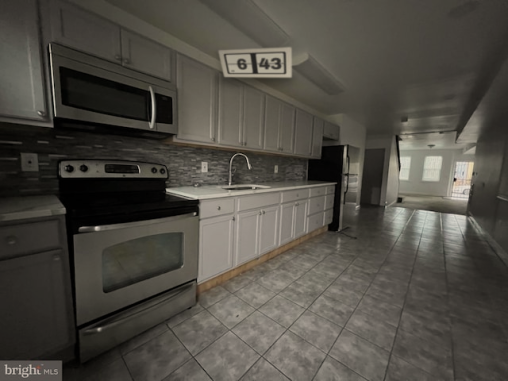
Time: {"hour": 6, "minute": 43}
